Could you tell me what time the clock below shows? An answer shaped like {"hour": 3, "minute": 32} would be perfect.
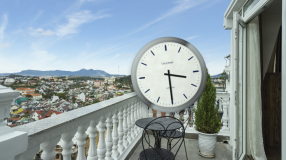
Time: {"hour": 3, "minute": 30}
